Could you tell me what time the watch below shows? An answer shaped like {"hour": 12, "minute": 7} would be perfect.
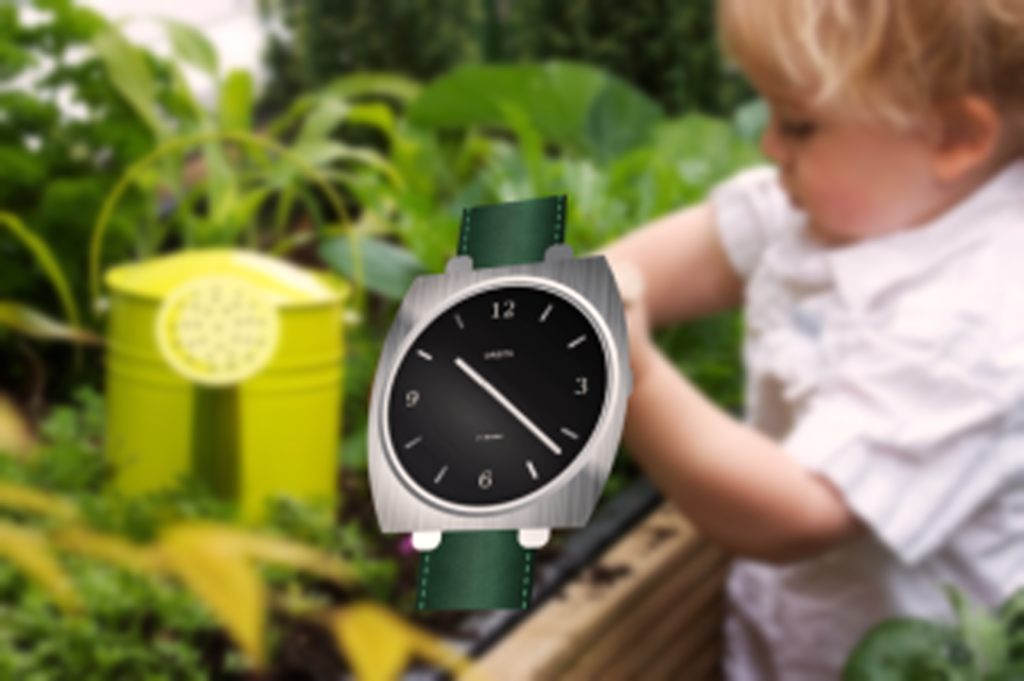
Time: {"hour": 10, "minute": 22}
